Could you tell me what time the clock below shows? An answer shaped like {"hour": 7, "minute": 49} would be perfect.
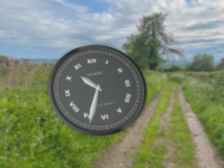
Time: {"hour": 10, "minute": 34}
